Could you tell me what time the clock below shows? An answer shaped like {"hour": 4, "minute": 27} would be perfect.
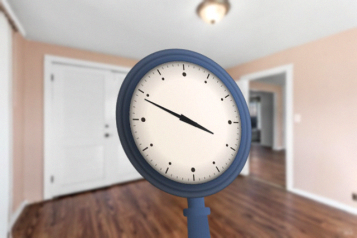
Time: {"hour": 3, "minute": 49}
